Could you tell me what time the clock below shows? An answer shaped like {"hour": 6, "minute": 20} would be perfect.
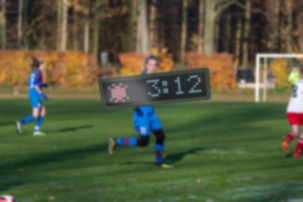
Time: {"hour": 3, "minute": 12}
